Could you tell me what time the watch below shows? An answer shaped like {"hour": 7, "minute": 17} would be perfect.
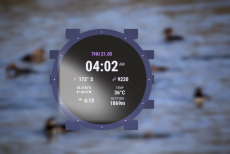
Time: {"hour": 4, "minute": 2}
